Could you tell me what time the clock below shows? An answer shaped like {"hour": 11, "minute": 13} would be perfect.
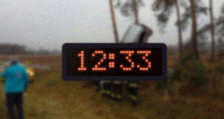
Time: {"hour": 12, "minute": 33}
